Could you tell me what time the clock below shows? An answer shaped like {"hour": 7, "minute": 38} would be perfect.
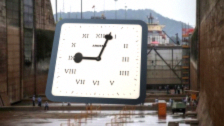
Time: {"hour": 9, "minute": 3}
